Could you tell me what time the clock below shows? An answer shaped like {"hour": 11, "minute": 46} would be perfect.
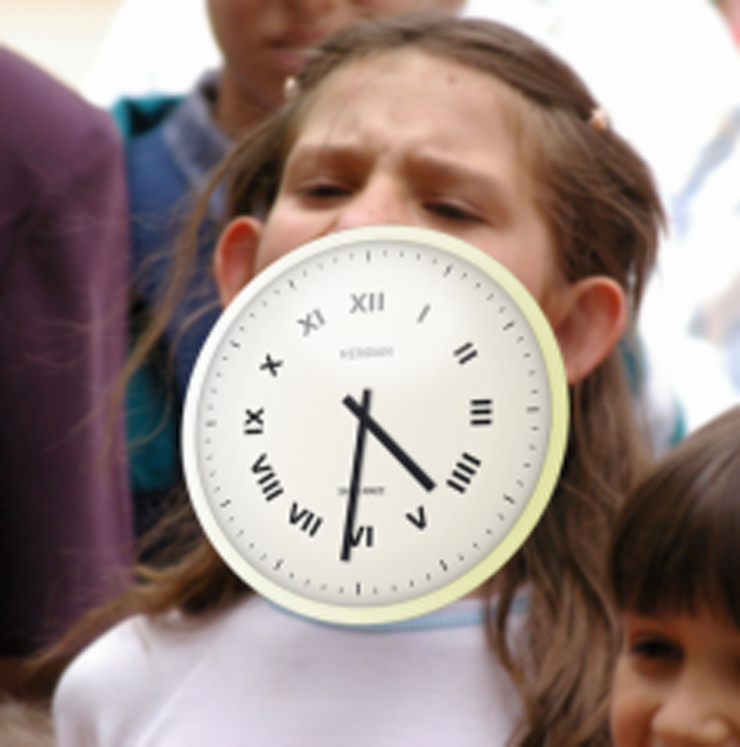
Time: {"hour": 4, "minute": 31}
